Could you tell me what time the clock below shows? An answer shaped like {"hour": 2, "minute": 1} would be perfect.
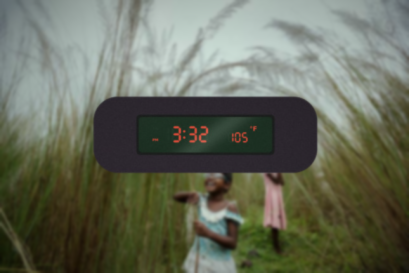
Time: {"hour": 3, "minute": 32}
